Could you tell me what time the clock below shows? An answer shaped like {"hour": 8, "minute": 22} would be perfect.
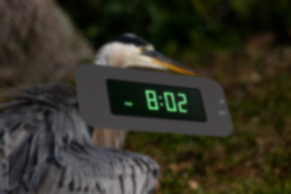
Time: {"hour": 8, "minute": 2}
